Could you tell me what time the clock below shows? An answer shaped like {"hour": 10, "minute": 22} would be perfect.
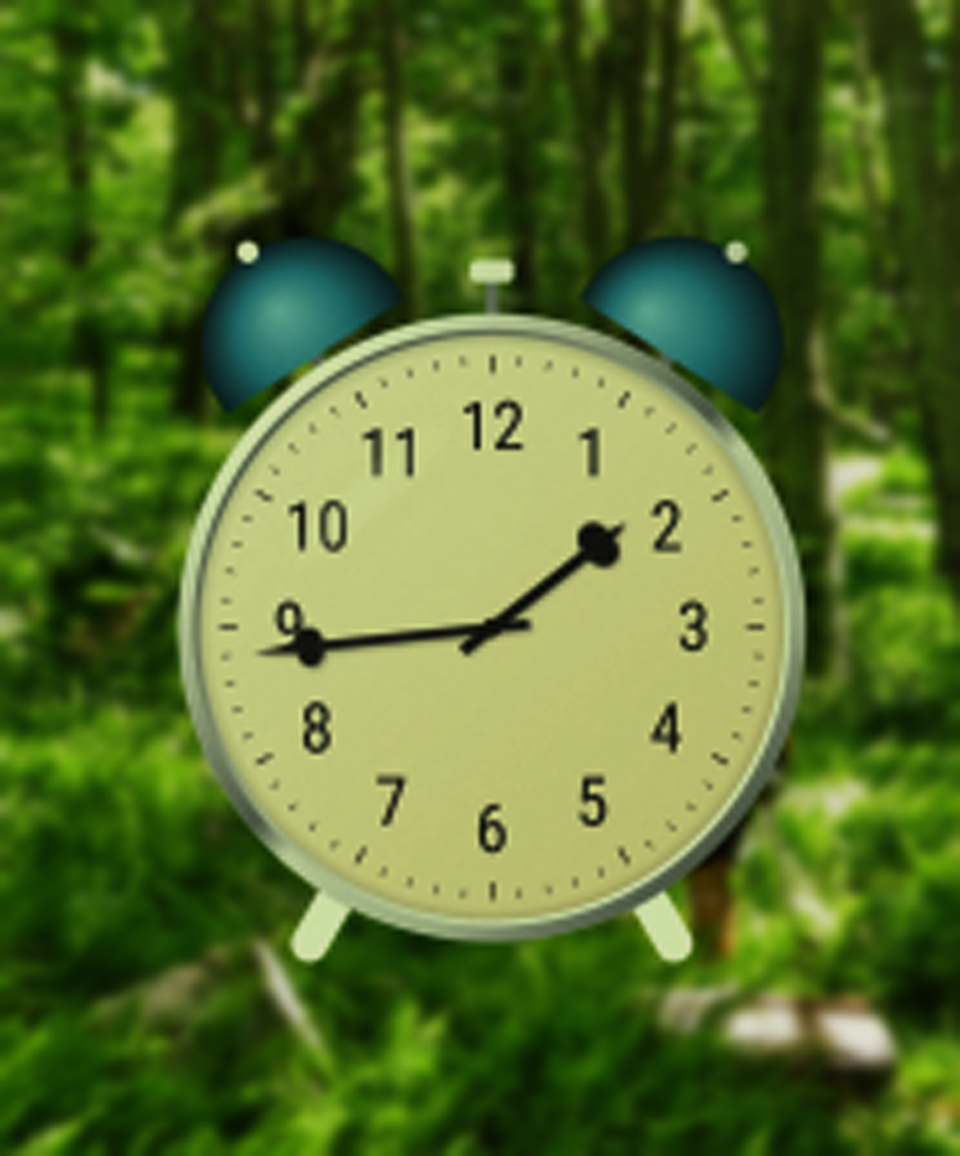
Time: {"hour": 1, "minute": 44}
